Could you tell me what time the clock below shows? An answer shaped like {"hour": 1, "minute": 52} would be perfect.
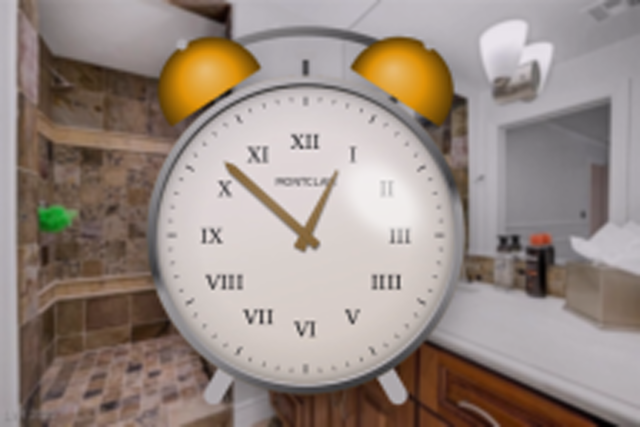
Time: {"hour": 12, "minute": 52}
